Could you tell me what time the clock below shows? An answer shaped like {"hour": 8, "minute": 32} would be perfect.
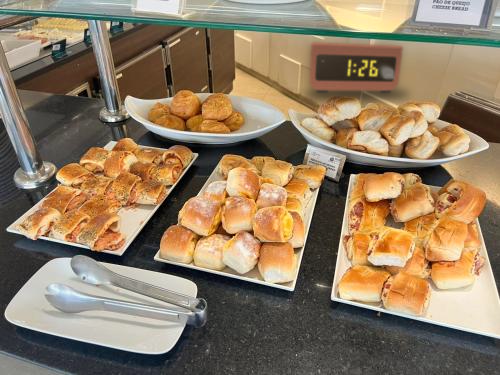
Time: {"hour": 1, "minute": 26}
